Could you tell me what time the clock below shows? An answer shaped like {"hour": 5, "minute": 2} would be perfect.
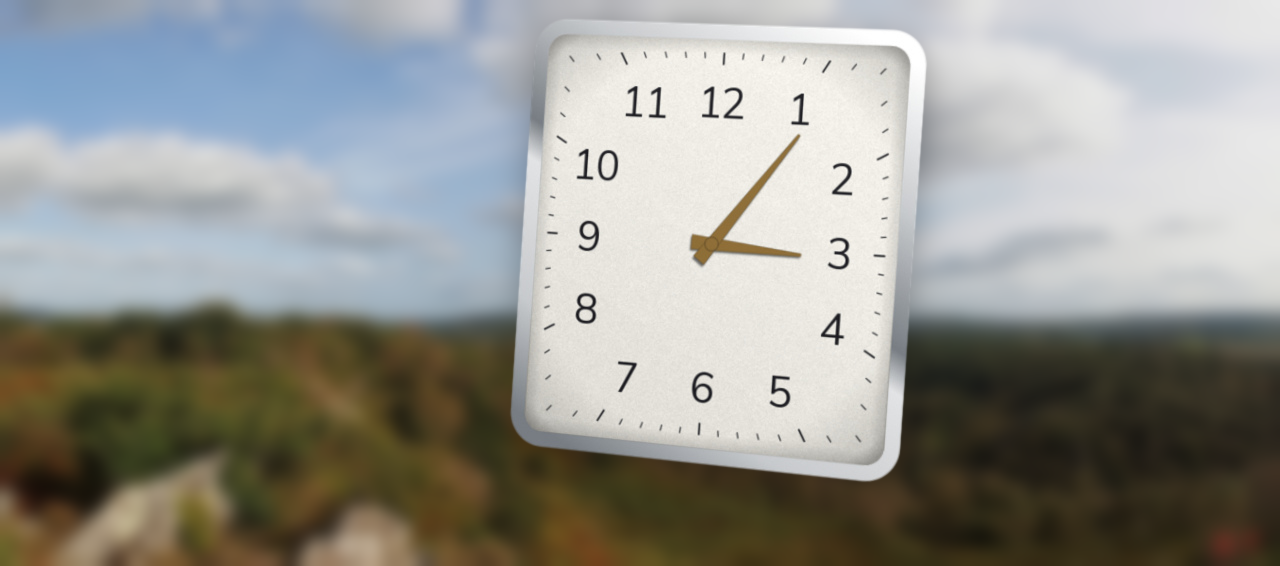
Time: {"hour": 3, "minute": 6}
